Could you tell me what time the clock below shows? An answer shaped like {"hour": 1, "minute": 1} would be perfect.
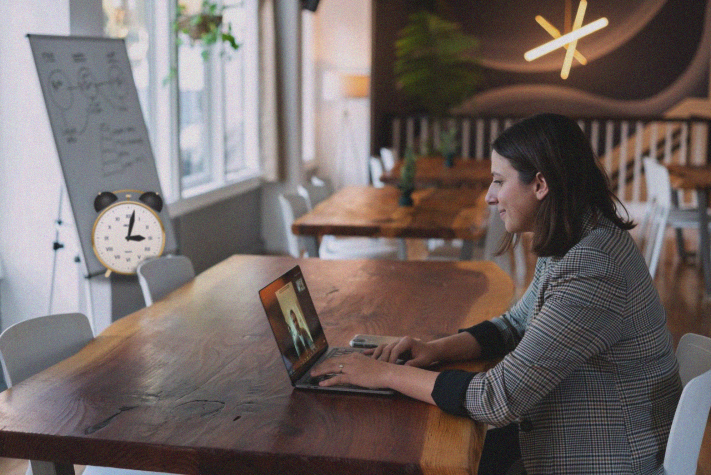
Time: {"hour": 3, "minute": 2}
